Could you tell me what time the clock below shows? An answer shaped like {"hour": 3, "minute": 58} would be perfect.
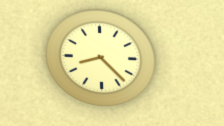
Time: {"hour": 8, "minute": 23}
